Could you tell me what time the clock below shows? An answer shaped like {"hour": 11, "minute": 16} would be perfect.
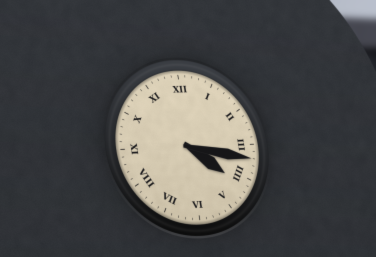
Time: {"hour": 4, "minute": 17}
